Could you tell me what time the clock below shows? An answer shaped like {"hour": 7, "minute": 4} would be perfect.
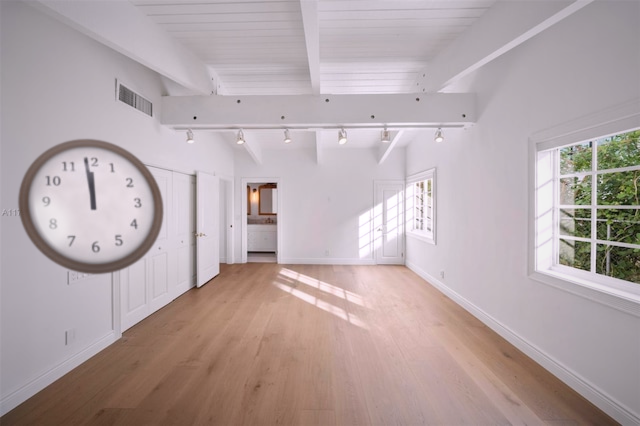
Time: {"hour": 11, "minute": 59}
